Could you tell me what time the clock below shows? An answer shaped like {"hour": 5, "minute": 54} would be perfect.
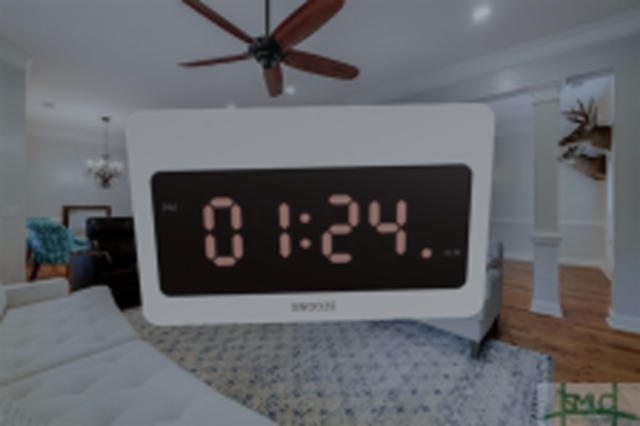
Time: {"hour": 1, "minute": 24}
